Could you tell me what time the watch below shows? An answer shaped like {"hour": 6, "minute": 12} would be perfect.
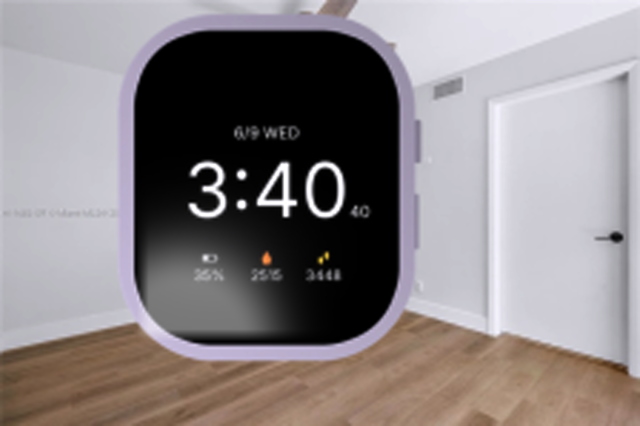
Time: {"hour": 3, "minute": 40}
